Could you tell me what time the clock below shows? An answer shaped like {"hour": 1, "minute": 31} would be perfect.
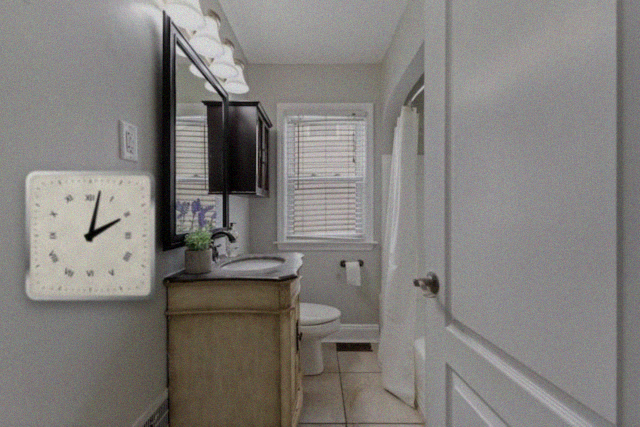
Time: {"hour": 2, "minute": 2}
